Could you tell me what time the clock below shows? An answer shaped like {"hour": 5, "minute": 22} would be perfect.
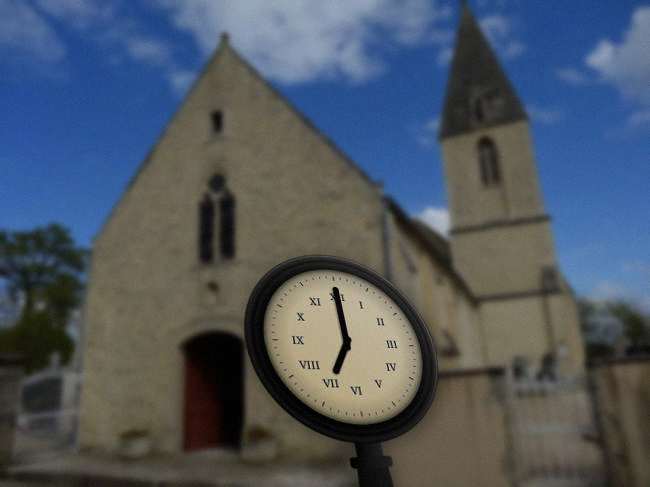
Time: {"hour": 7, "minute": 0}
